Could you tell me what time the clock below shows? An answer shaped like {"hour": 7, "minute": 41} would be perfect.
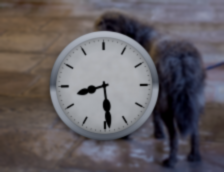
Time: {"hour": 8, "minute": 29}
